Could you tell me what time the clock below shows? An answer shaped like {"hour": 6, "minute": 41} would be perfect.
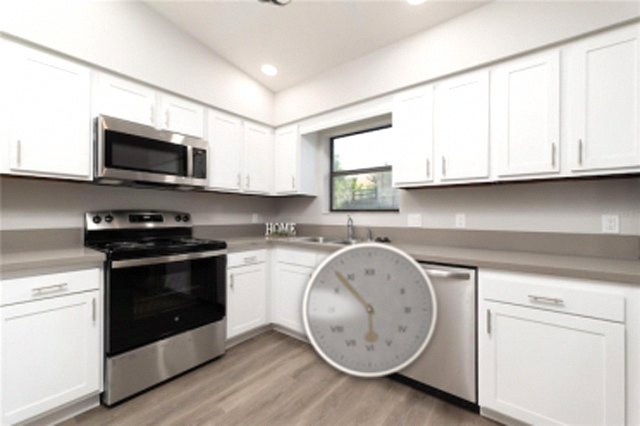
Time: {"hour": 5, "minute": 53}
